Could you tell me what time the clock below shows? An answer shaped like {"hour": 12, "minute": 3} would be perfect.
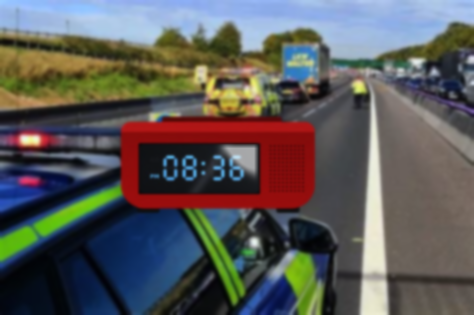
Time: {"hour": 8, "minute": 36}
